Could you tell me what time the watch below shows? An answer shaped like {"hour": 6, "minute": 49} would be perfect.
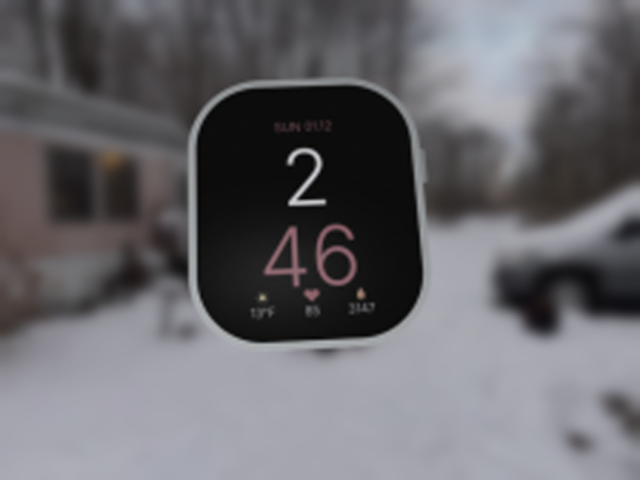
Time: {"hour": 2, "minute": 46}
